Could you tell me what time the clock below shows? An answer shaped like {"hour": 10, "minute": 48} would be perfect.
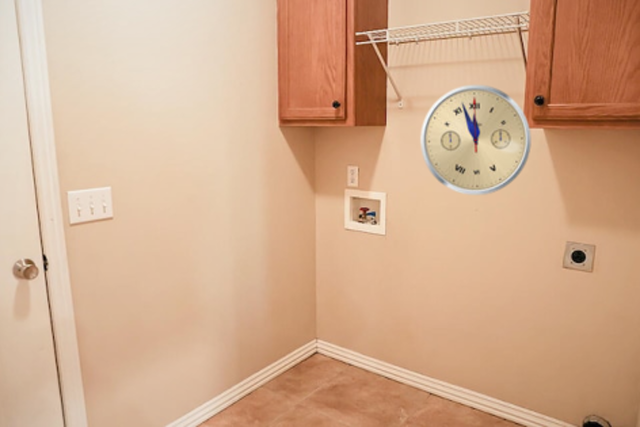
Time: {"hour": 11, "minute": 57}
